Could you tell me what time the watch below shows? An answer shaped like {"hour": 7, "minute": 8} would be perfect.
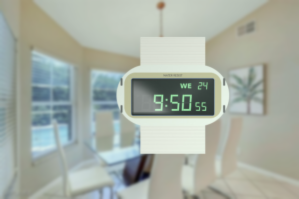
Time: {"hour": 9, "minute": 50}
